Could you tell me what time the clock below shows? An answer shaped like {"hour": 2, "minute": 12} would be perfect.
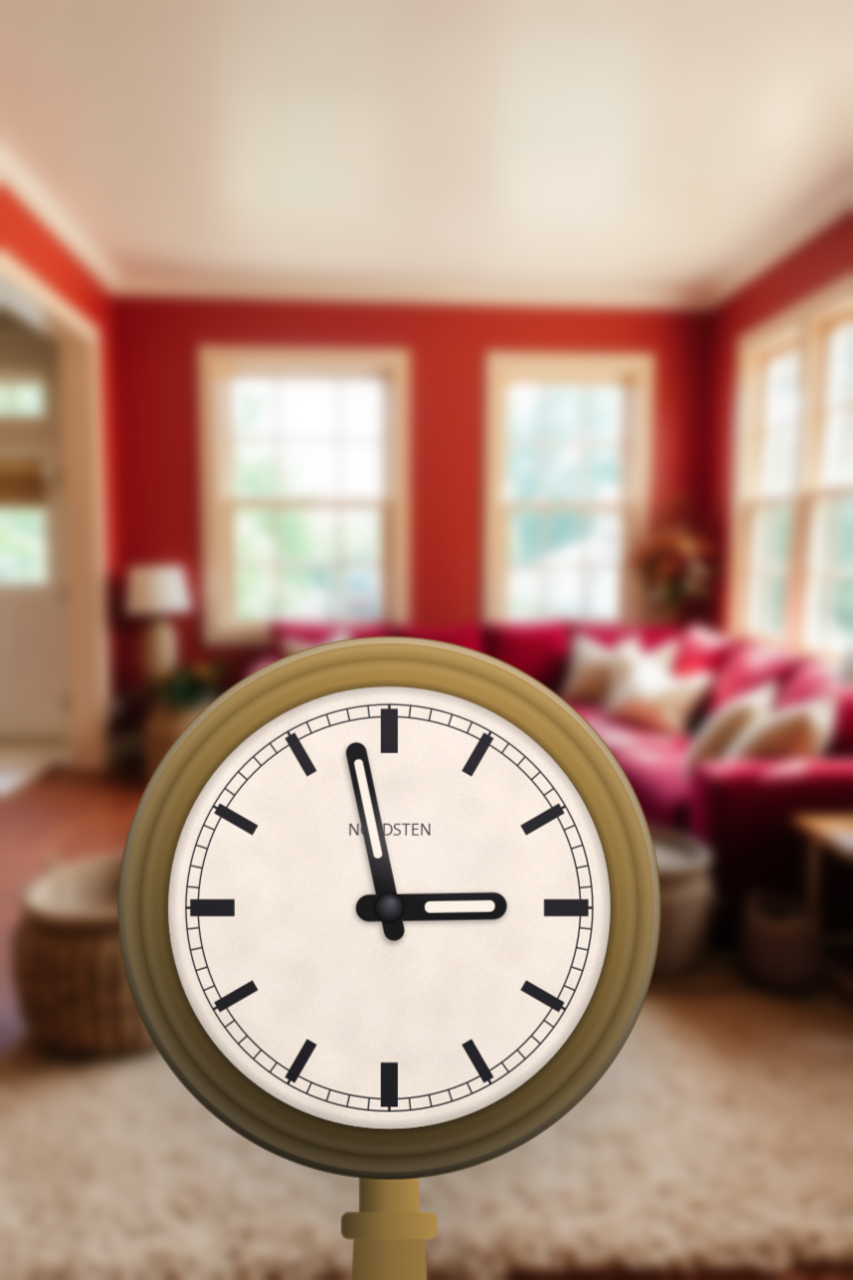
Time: {"hour": 2, "minute": 58}
